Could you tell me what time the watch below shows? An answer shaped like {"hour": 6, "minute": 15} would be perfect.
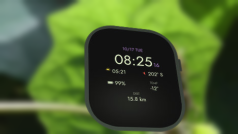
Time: {"hour": 8, "minute": 25}
